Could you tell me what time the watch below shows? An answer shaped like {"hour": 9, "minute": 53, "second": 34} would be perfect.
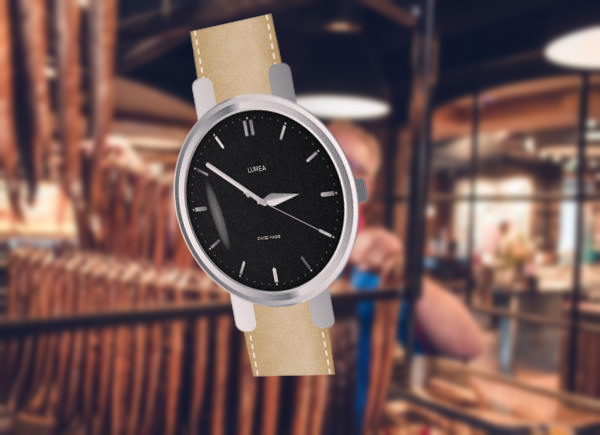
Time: {"hour": 2, "minute": 51, "second": 20}
